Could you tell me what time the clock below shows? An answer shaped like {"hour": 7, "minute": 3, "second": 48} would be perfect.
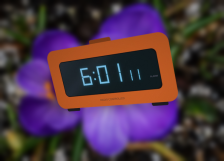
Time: {"hour": 6, "minute": 1, "second": 11}
